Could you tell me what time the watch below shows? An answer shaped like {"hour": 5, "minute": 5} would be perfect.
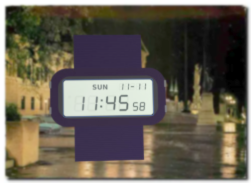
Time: {"hour": 11, "minute": 45}
